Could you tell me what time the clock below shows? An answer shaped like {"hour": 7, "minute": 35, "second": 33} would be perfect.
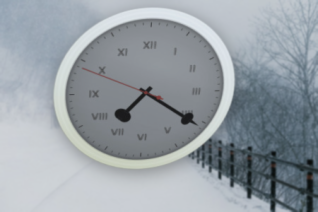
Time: {"hour": 7, "minute": 20, "second": 49}
